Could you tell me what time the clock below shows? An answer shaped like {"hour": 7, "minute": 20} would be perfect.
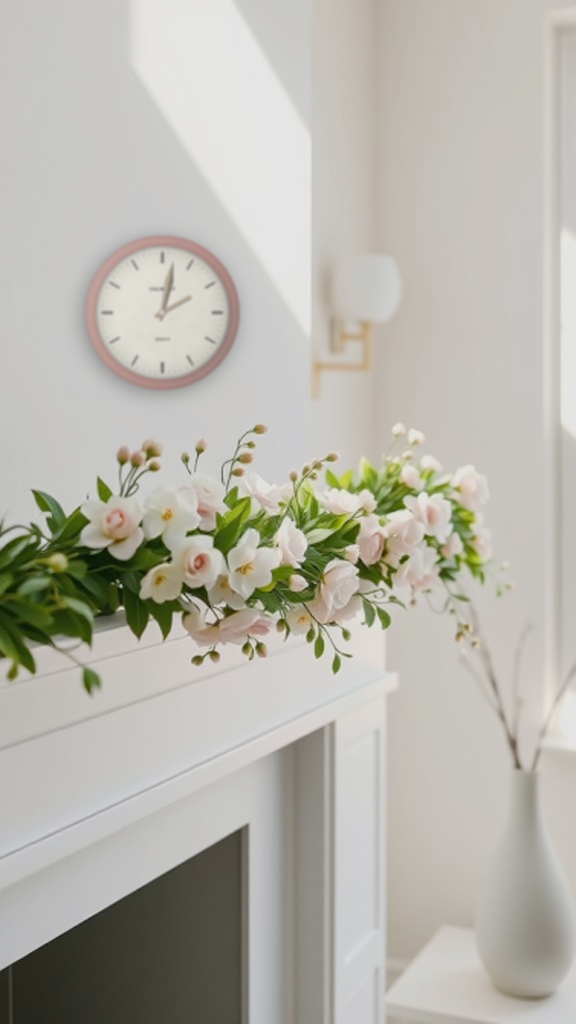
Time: {"hour": 2, "minute": 2}
